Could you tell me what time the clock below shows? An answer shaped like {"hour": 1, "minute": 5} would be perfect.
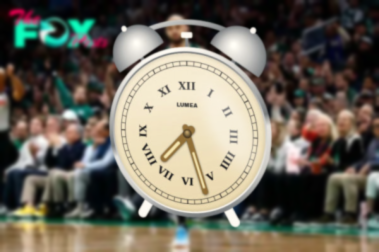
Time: {"hour": 7, "minute": 27}
